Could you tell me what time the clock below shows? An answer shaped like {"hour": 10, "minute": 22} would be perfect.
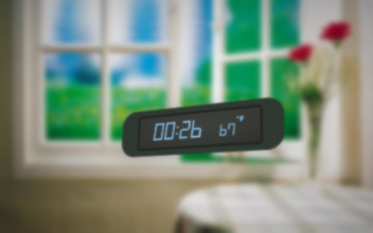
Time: {"hour": 0, "minute": 26}
